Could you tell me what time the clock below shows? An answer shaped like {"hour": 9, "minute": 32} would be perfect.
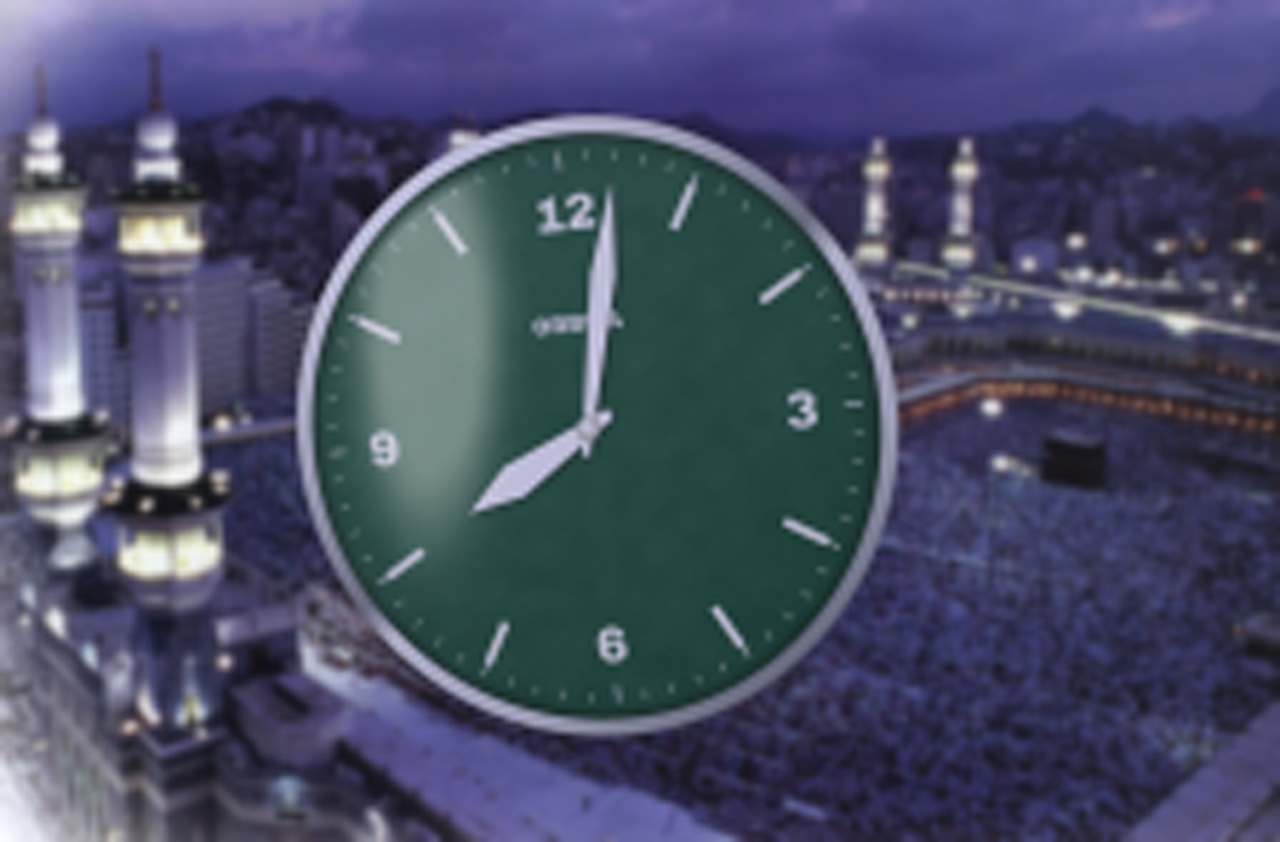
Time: {"hour": 8, "minute": 2}
